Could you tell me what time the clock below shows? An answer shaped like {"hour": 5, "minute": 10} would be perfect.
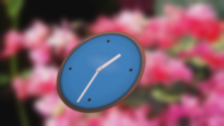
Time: {"hour": 1, "minute": 33}
